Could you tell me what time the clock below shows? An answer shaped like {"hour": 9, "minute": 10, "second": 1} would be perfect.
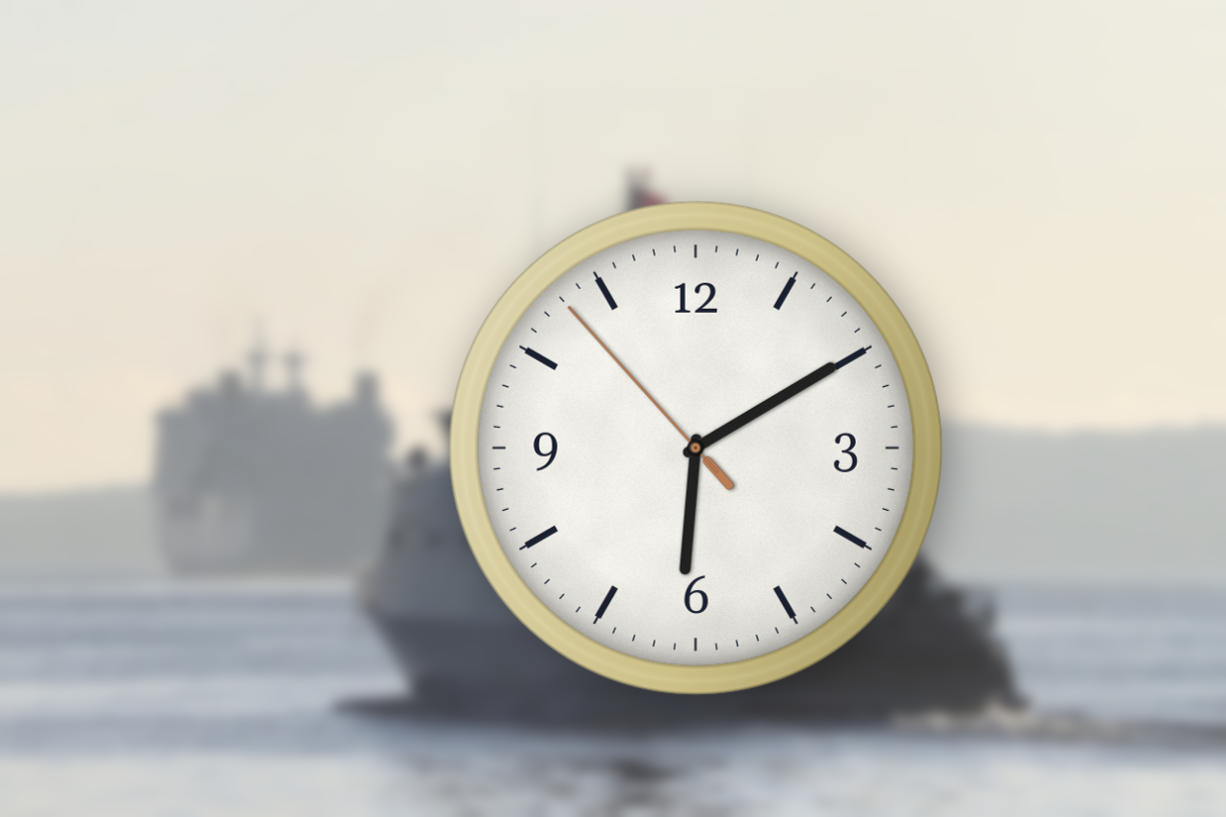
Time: {"hour": 6, "minute": 9, "second": 53}
